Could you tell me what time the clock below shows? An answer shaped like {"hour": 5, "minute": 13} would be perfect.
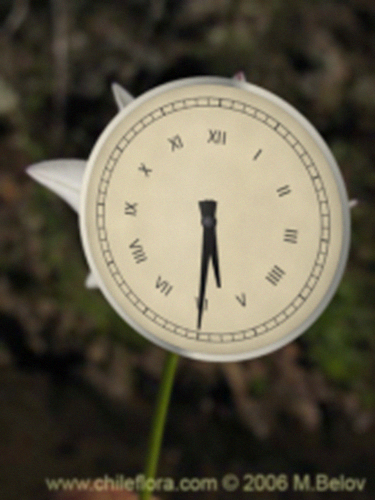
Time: {"hour": 5, "minute": 30}
